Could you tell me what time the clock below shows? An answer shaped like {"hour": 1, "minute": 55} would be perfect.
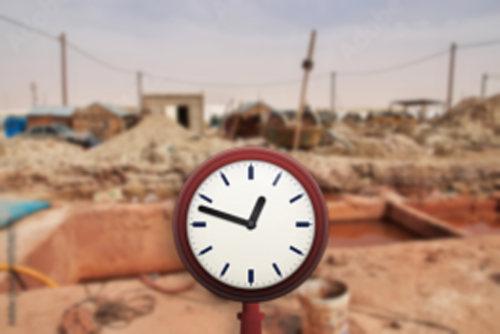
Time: {"hour": 12, "minute": 48}
